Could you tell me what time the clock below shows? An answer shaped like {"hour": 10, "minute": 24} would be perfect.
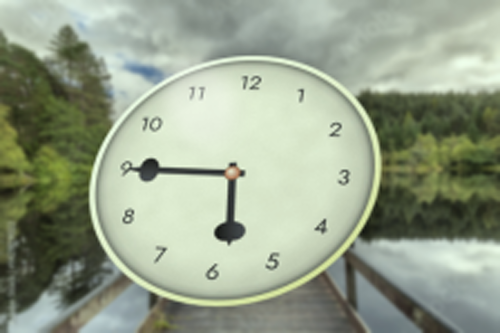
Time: {"hour": 5, "minute": 45}
